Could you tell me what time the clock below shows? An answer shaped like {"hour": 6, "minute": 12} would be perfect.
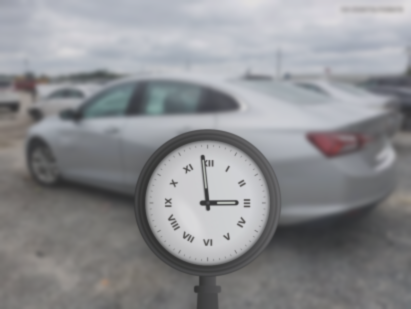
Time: {"hour": 2, "minute": 59}
